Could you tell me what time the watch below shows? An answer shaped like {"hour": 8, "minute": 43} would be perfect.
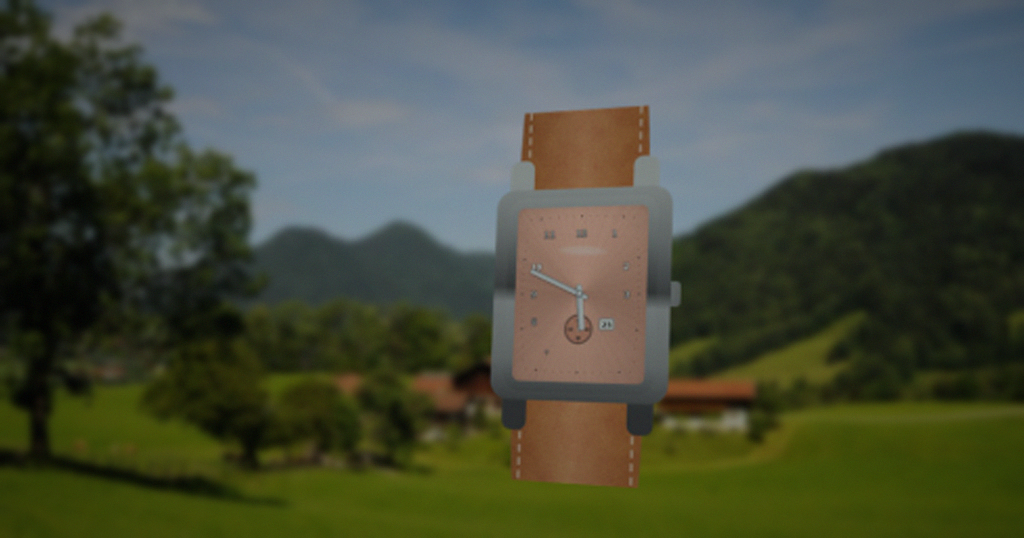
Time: {"hour": 5, "minute": 49}
